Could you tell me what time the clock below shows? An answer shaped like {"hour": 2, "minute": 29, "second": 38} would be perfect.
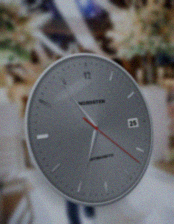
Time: {"hour": 6, "minute": 54, "second": 22}
